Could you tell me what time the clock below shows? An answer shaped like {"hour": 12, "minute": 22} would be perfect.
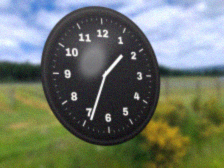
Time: {"hour": 1, "minute": 34}
